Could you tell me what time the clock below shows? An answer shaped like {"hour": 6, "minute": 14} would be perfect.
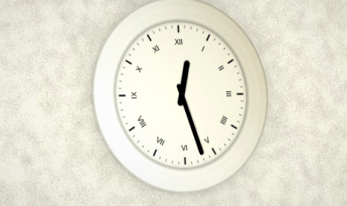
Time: {"hour": 12, "minute": 27}
